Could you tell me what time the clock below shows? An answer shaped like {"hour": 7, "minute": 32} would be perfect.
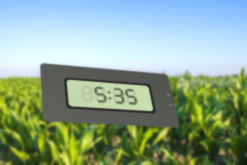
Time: {"hour": 5, "minute": 35}
